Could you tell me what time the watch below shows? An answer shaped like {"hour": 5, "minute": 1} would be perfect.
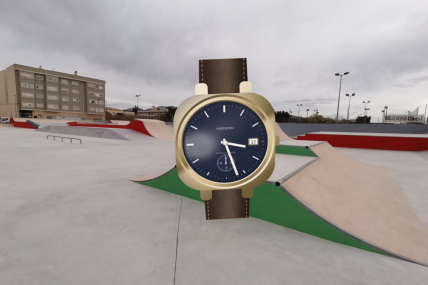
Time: {"hour": 3, "minute": 27}
